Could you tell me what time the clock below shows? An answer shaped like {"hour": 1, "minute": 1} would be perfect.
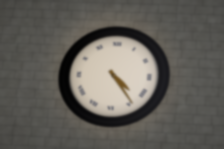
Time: {"hour": 4, "minute": 24}
